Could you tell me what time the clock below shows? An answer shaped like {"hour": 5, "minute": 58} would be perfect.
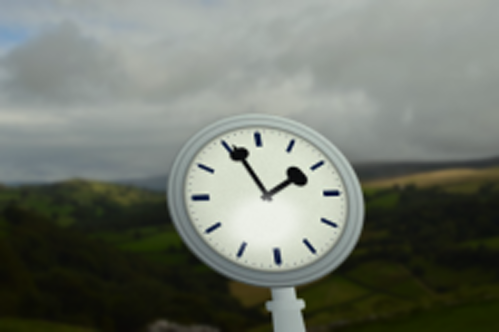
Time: {"hour": 1, "minute": 56}
